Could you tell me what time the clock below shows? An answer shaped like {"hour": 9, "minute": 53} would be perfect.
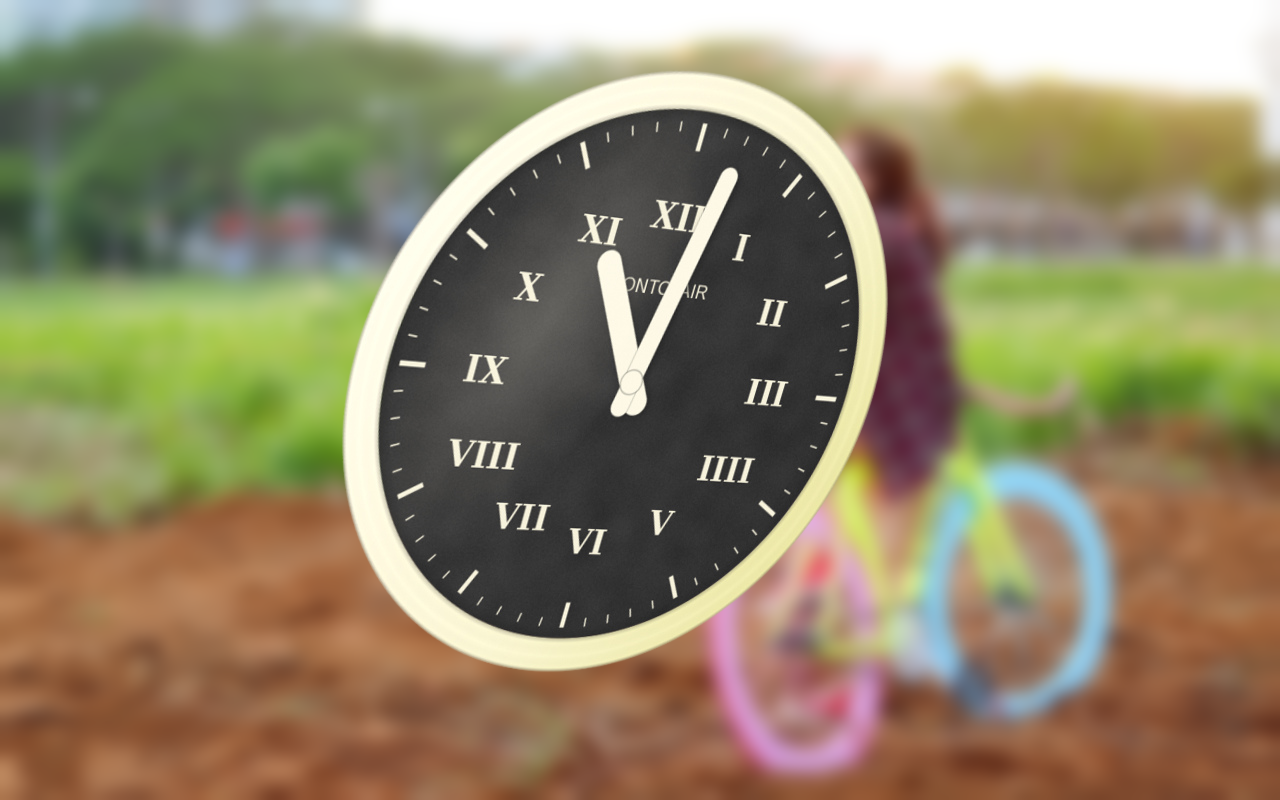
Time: {"hour": 11, "minute": 2}
